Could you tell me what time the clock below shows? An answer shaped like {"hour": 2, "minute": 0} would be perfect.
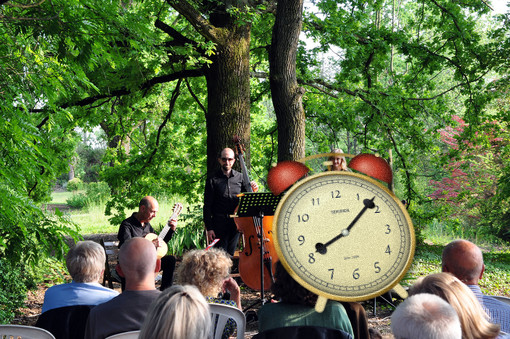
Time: {"hour": 8, "minute": 8}
